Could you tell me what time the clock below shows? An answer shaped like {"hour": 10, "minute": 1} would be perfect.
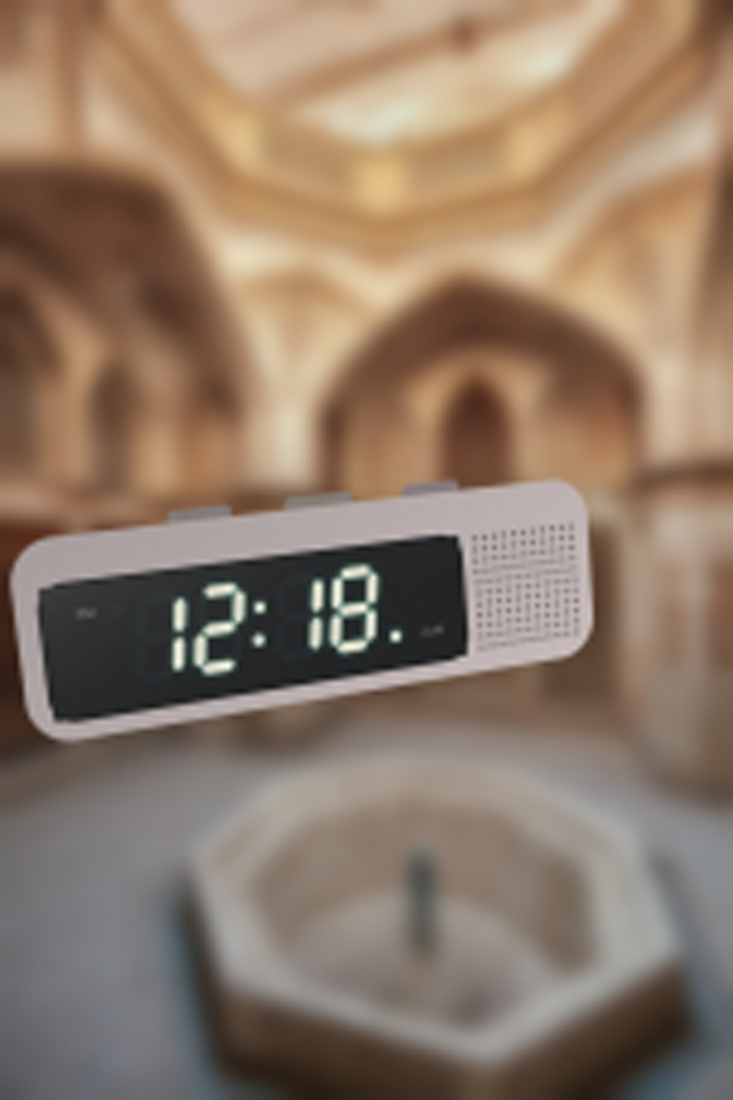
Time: {"hour": 12, "minute": 18}
